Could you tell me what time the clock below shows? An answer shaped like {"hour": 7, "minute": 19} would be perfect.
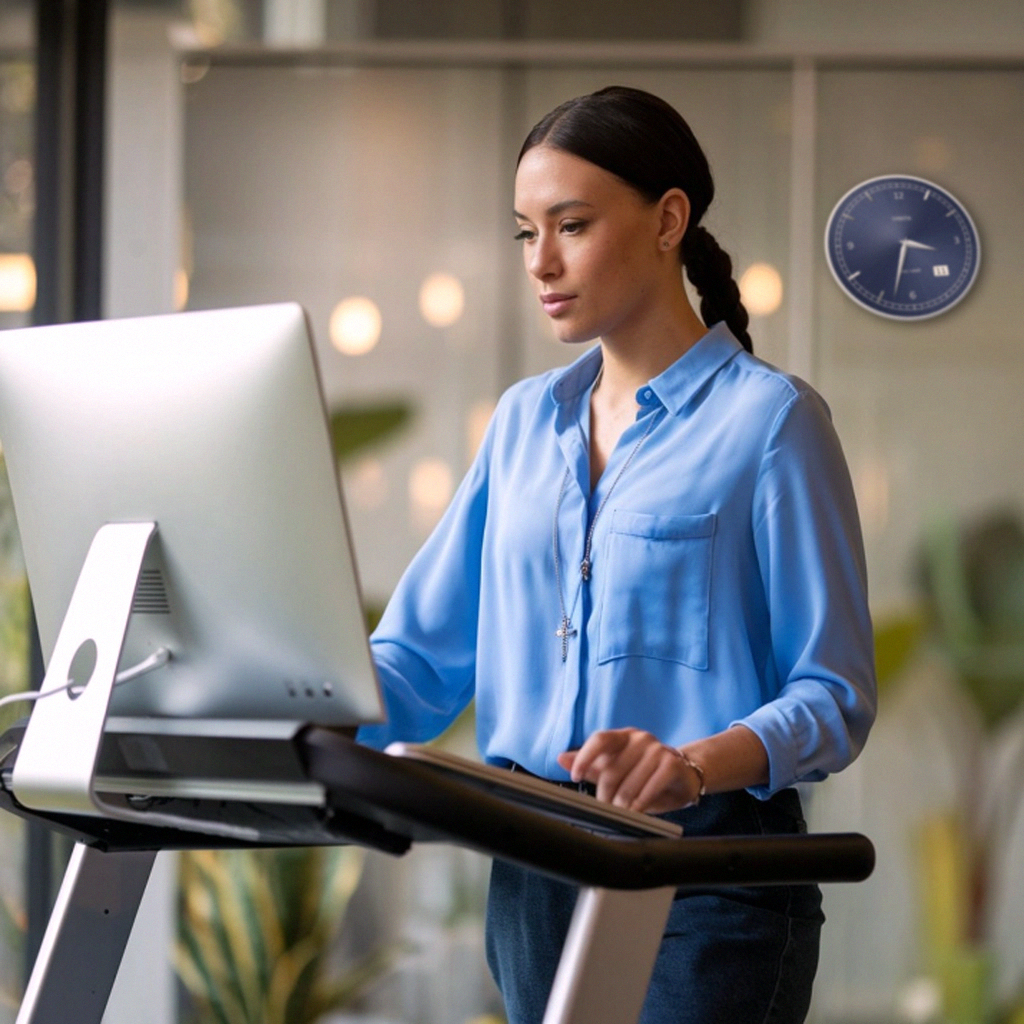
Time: {"hour": 3, "minute": 33}
